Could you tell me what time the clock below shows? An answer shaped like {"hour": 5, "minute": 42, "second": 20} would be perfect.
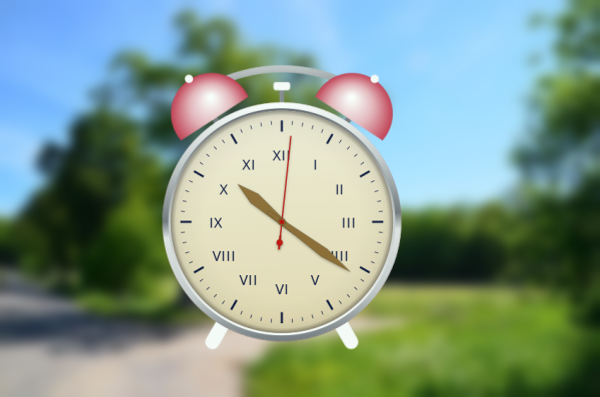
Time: {"hour": 10, "minute": 21, "second": 1}
